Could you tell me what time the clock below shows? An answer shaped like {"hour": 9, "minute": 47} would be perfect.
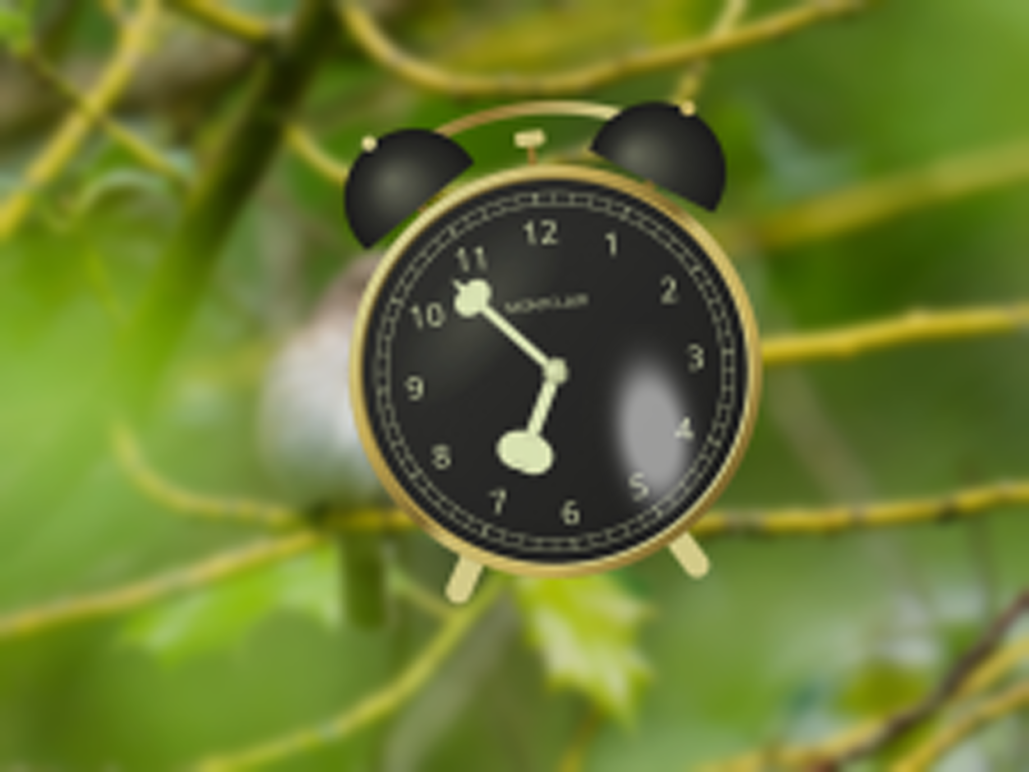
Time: {"hour": 6, "minute": 53}
